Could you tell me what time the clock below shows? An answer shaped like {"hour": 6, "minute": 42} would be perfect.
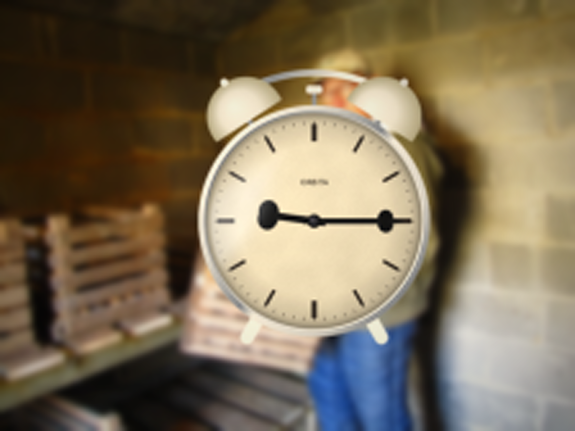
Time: {"hour": 9, "minute": 15}
